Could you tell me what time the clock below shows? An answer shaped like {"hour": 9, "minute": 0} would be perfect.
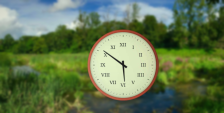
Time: {"hour": 5, "minute": 51}
